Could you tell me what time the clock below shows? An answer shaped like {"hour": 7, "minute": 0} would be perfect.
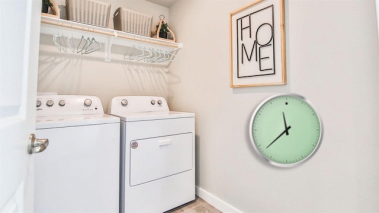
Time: {"hour": 11, "minute": 38}
